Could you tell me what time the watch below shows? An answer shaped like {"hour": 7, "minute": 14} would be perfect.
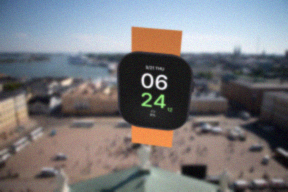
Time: {"hour": 6, "minute": 24}
